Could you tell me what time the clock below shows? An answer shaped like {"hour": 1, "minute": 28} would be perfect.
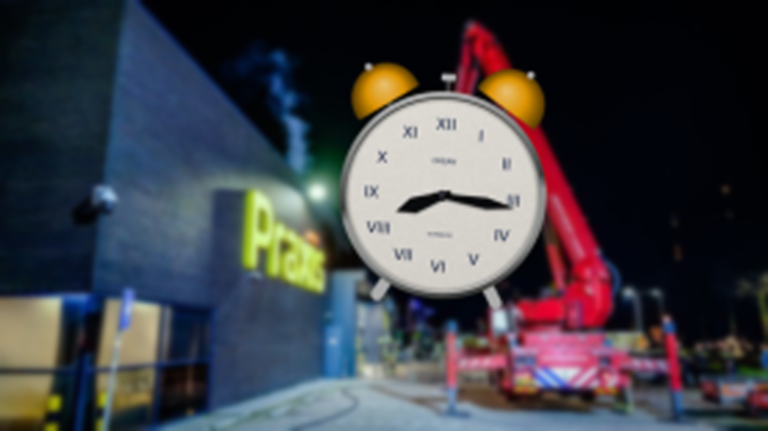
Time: {"hour": 8, "minute": 16}
